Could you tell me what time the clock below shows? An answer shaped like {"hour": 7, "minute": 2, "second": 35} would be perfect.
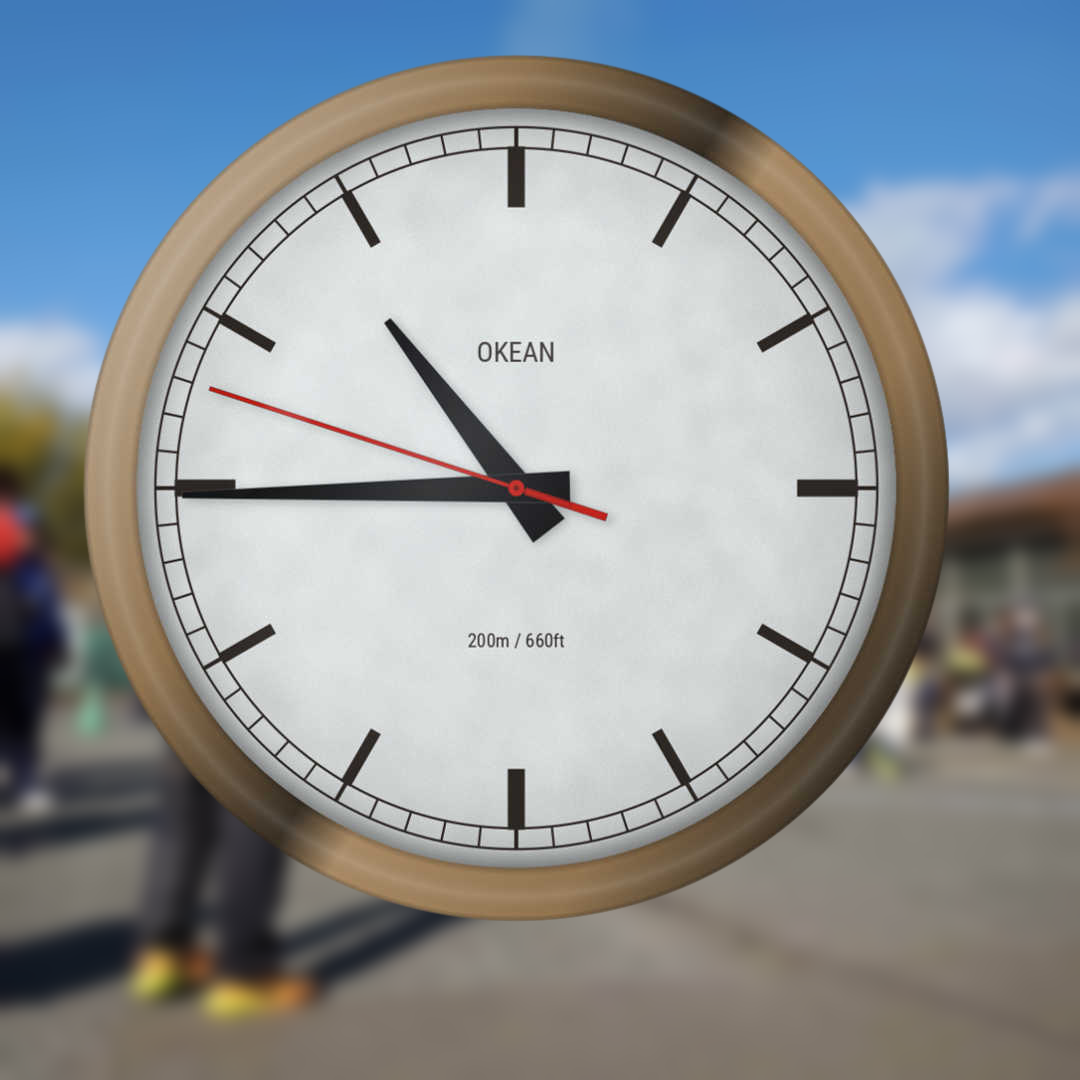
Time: {"hour": 10, "minute": 44, "second": 48}
